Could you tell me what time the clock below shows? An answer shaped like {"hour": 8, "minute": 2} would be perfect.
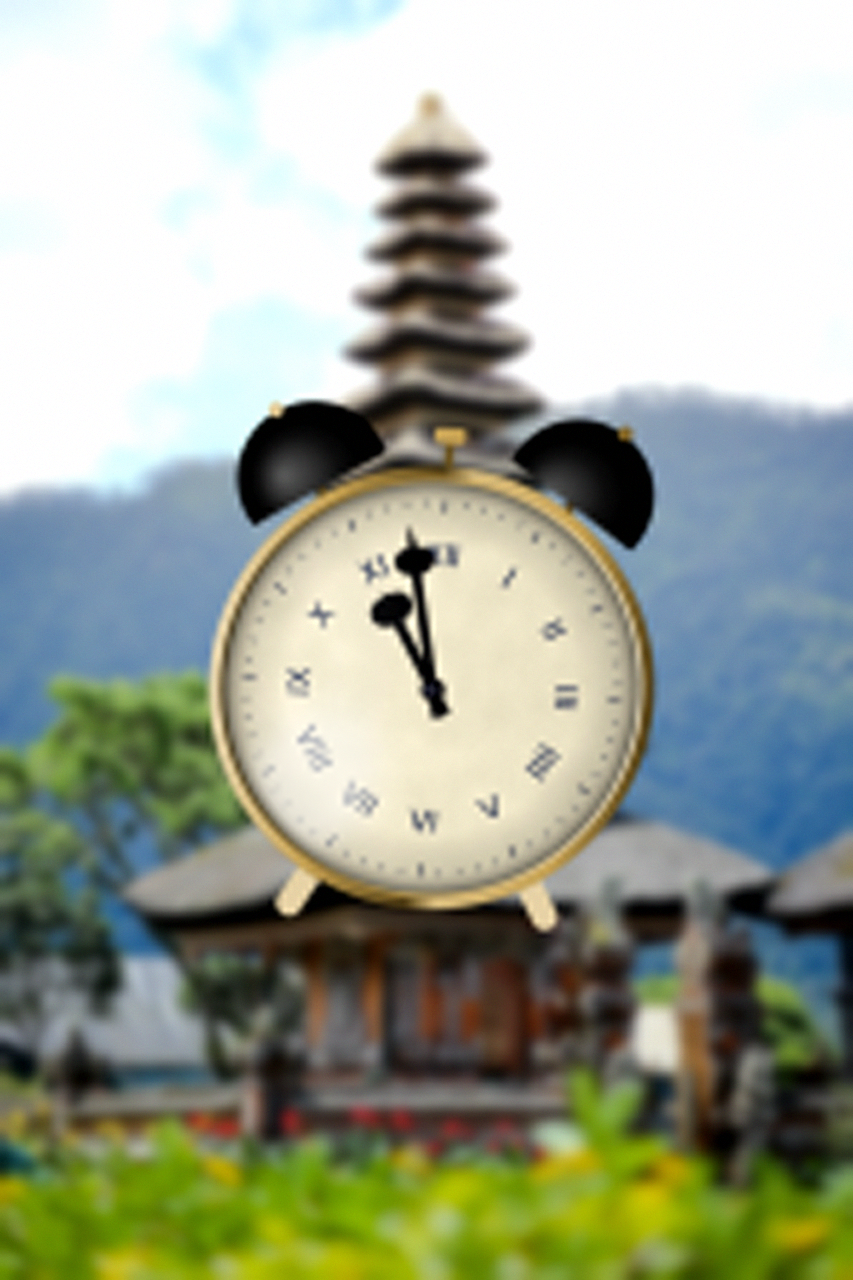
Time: {"hour": 10, "minute": 58}
